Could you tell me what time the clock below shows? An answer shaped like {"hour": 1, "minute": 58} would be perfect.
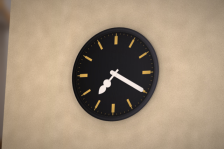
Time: {"hour": 7, "minute": 20}
